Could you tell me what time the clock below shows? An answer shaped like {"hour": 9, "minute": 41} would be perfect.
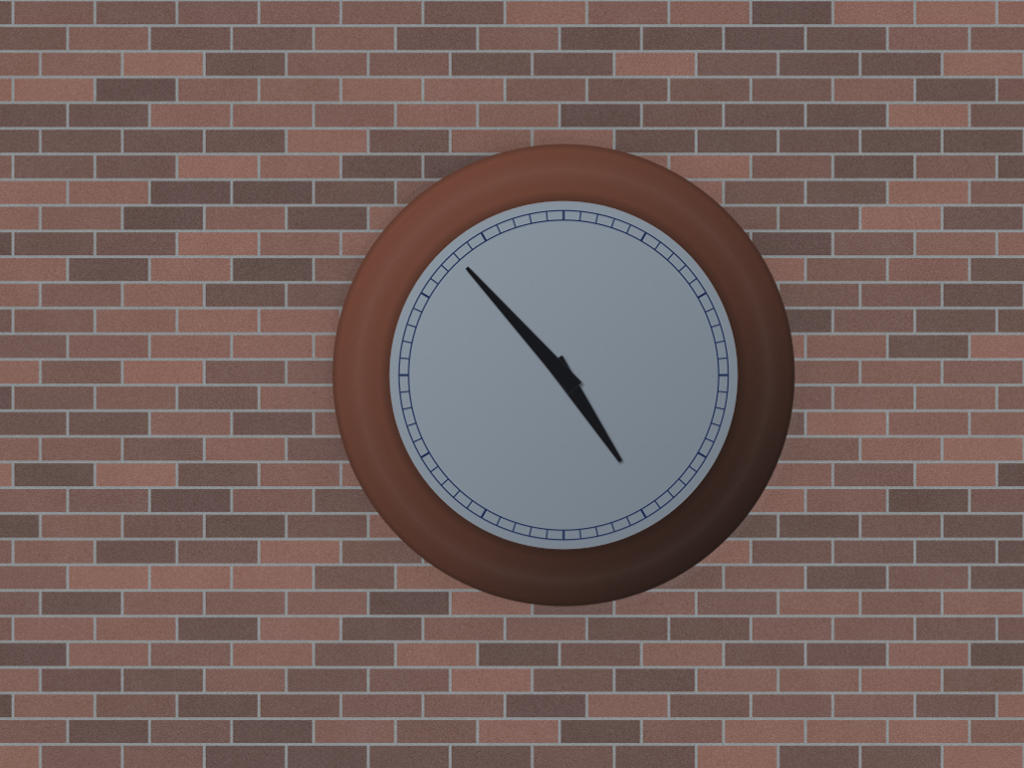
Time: {"hour": 4, "minute": 53}
